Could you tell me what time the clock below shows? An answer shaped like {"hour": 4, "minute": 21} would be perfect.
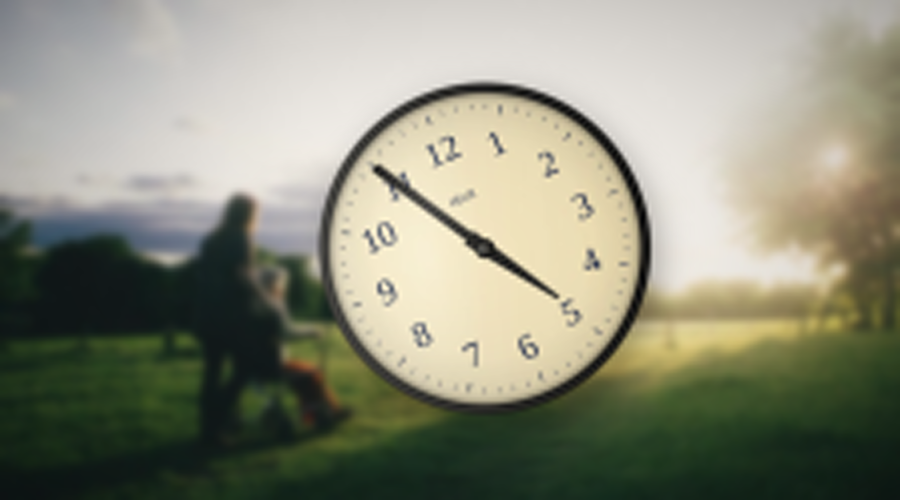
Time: {"hour": 4, "minute": 55}
